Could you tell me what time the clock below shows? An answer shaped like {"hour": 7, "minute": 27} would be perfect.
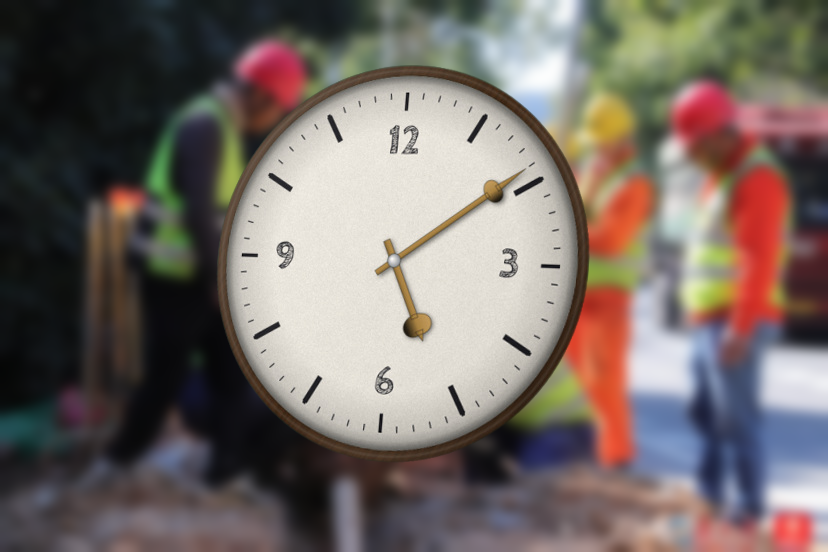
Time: {"hour": 5, "minute": 9}
